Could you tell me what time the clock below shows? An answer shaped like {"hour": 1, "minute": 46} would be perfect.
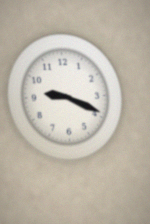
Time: {"hour": 9, "minute": 19}
